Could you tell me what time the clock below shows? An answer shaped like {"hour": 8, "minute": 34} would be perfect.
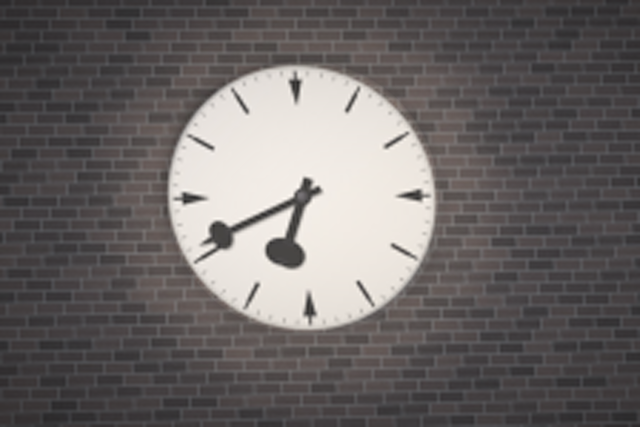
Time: {"hour": 6, "minute": 41}
